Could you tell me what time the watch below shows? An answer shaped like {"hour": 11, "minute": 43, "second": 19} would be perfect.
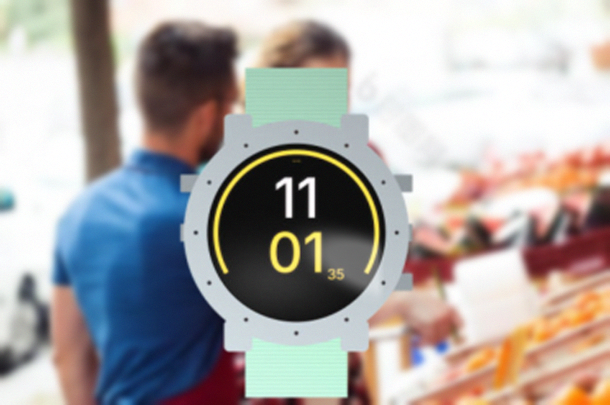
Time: {"hour": 11, "minute": 1, "second": 35}
